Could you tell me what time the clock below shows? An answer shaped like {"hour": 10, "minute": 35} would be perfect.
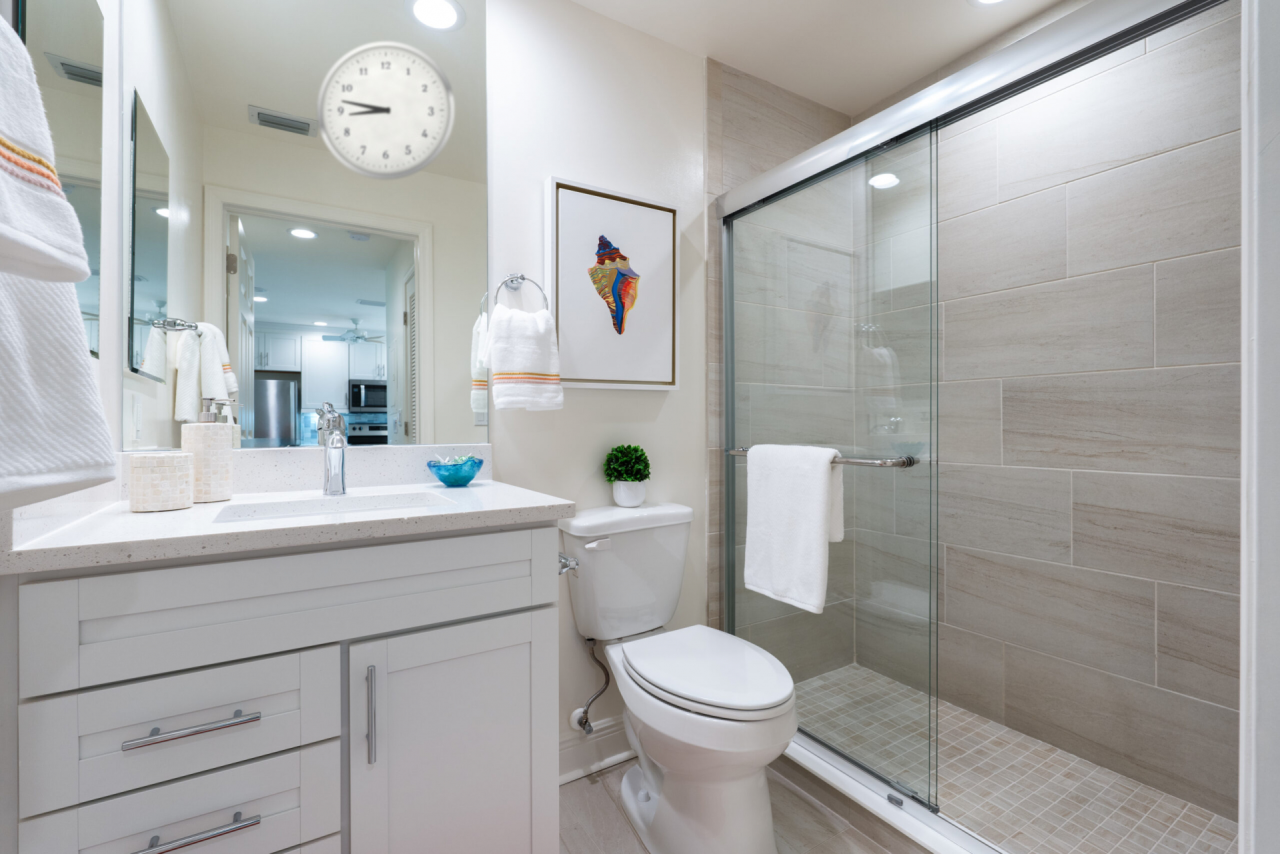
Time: {"hour": 8, "minute": 47}
